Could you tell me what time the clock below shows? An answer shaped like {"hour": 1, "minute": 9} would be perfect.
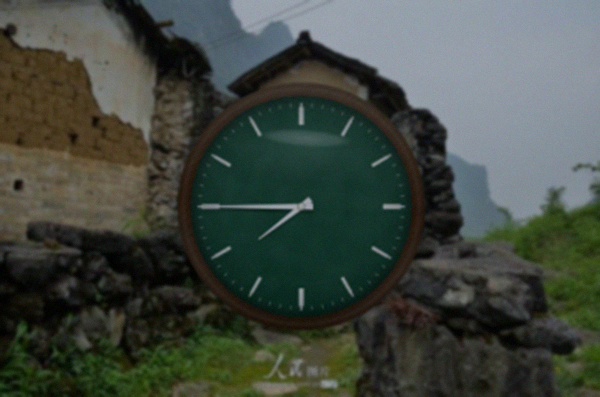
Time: {"hour": 7, "minute": 45}
